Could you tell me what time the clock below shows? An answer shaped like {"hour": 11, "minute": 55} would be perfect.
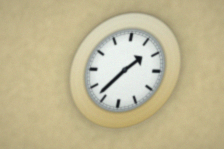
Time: {"hour": 1, "minute": 37}
